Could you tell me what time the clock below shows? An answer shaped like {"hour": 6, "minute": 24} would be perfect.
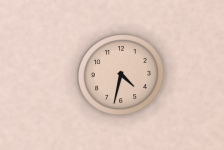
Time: {"hour": 4, "minute": 32}
